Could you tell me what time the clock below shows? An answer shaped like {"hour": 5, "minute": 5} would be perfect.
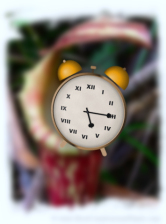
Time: {"hour": 5, "minute": 15}
